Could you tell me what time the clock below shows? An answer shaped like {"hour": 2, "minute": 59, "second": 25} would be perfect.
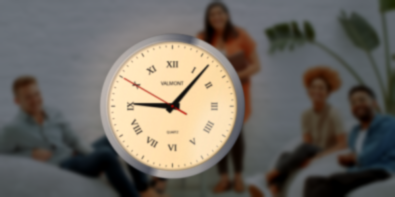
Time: {"hour": 9, "minute": 6, "second": 50}
